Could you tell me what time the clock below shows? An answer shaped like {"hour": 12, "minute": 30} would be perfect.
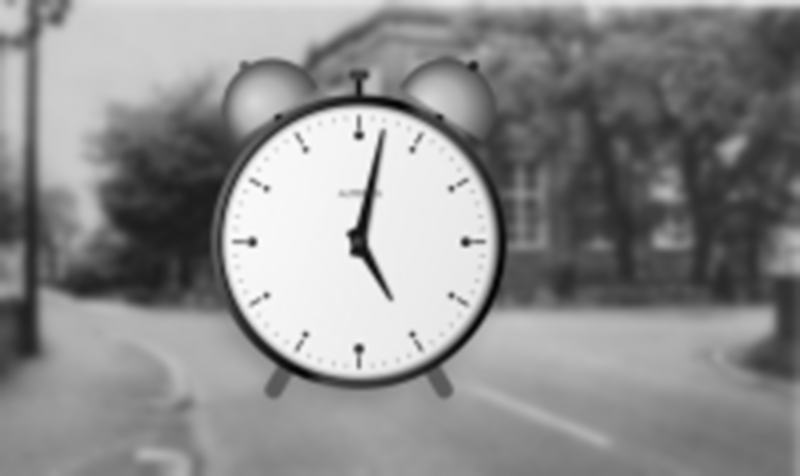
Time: {"hour": 5, "minute": 2}
